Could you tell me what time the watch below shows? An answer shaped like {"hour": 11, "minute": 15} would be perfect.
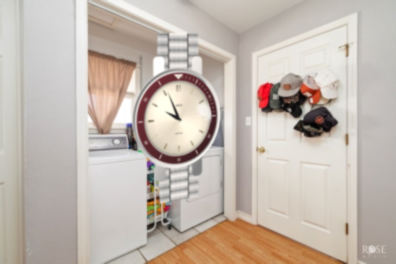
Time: {"hour": 9, "minute": 56}
